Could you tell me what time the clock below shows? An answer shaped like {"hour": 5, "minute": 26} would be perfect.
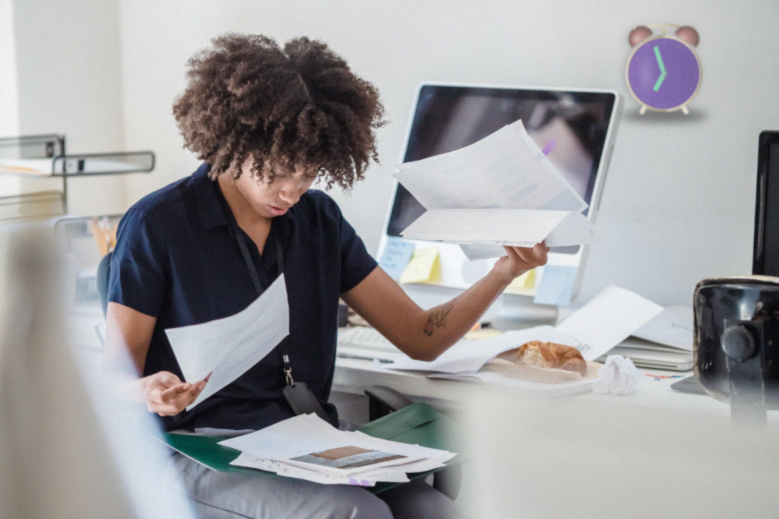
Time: {"hour": 6, "minute": 57}
